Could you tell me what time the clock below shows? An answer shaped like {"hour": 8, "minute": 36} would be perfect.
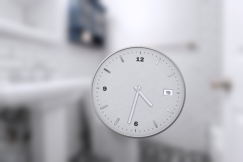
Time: {"hour": 4, "minute": 32}
